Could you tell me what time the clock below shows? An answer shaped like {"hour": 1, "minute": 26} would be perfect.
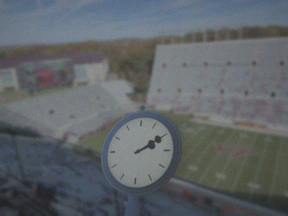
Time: {"hour": 2, "minute": 10}
